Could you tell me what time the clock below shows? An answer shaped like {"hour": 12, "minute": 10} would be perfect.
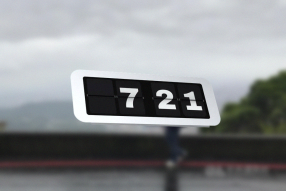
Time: {"hour": 7, "minute": 21}
